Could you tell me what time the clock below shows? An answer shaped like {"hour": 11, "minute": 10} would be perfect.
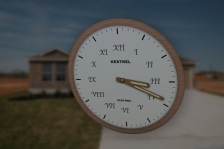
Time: {"hour": 3, "minute": 19}
